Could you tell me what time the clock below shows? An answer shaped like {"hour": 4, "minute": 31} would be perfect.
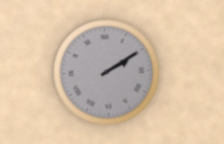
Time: {"hour": 2, "minute": 10}
